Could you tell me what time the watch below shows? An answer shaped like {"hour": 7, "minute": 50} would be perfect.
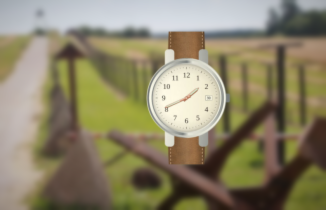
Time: {"hour": 1, "minute": 41}
